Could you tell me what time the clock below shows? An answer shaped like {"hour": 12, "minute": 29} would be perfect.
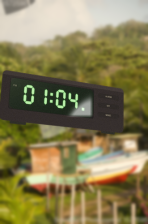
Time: {"hour": 1, "minute": 4}
